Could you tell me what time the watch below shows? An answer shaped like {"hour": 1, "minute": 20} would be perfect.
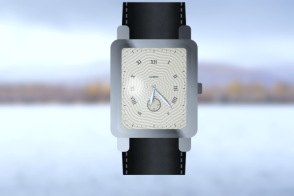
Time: {"hour": 6, "minute": 23}
